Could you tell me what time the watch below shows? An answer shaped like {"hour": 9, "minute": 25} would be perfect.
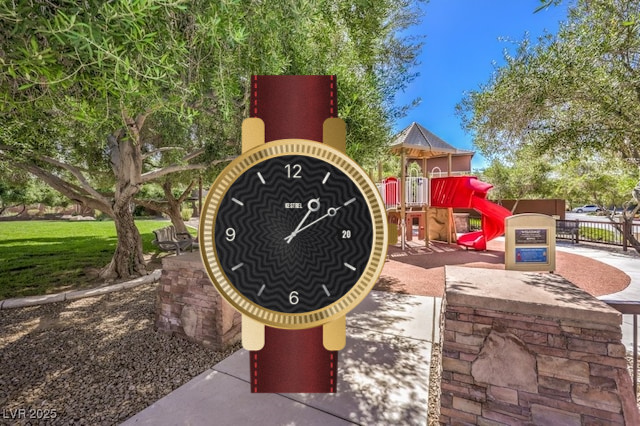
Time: {"hour": 1, "minute": 10}
